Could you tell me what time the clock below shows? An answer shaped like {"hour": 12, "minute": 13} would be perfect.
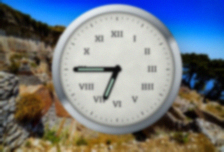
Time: {"hour": 6, "minute": 45}
